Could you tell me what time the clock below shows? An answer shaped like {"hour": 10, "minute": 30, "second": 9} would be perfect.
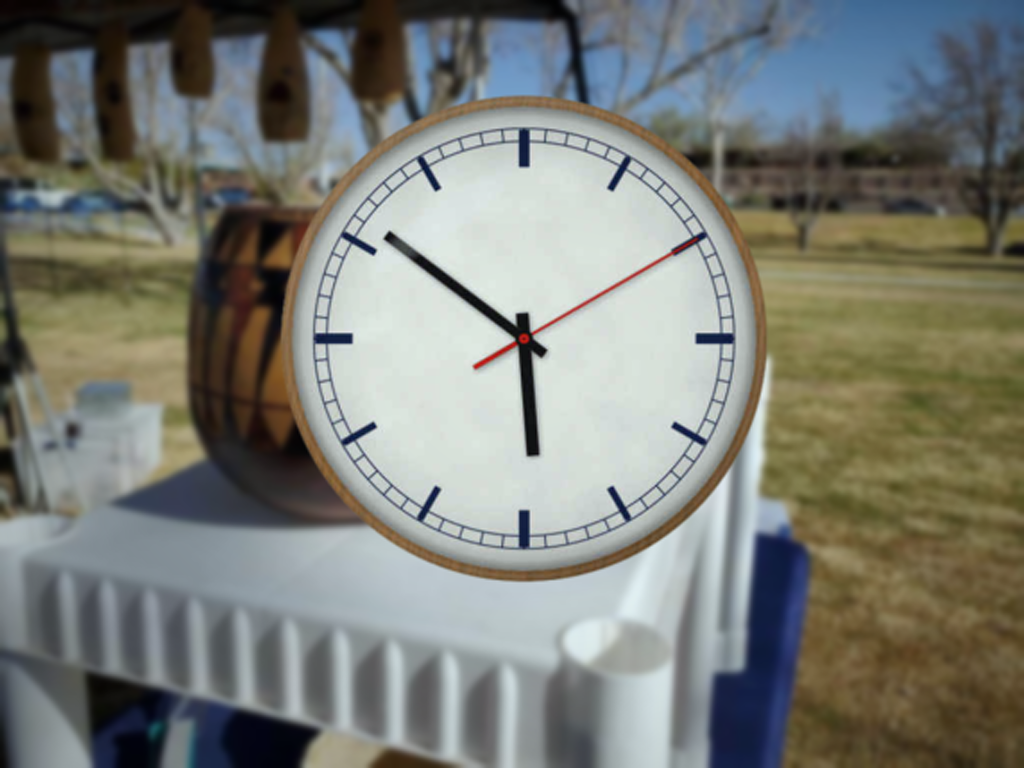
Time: {"hour": 5, "minute": 51, "second": 10}
